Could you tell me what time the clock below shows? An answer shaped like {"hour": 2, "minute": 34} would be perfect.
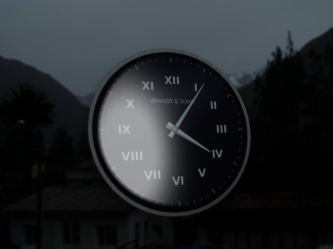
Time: {"hour": 4, "minute": 6}
